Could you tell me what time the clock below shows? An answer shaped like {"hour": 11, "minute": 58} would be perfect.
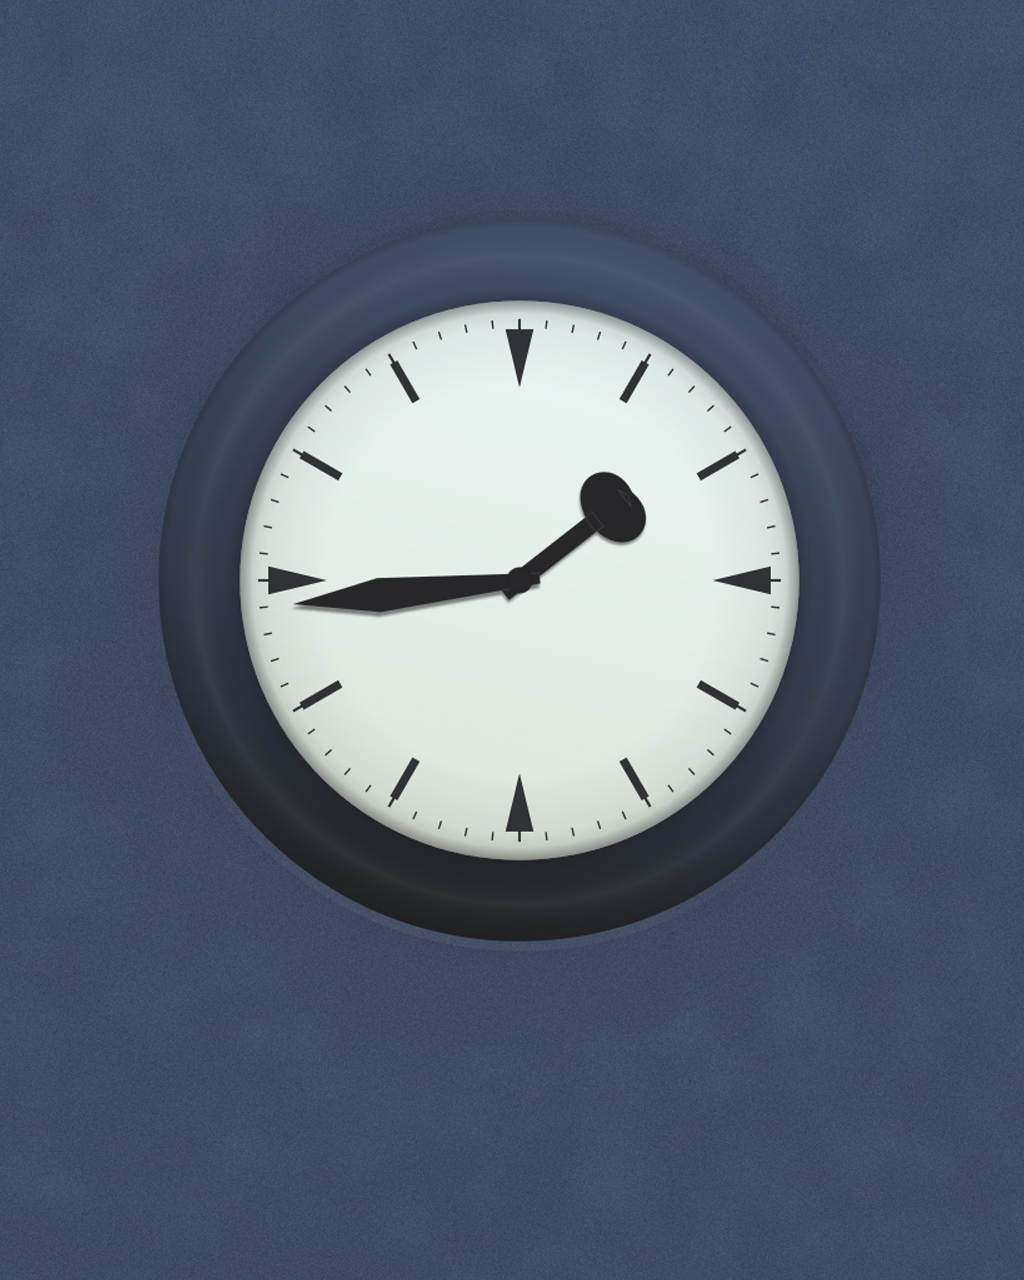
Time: {"hour": 1, "minute": 44}
